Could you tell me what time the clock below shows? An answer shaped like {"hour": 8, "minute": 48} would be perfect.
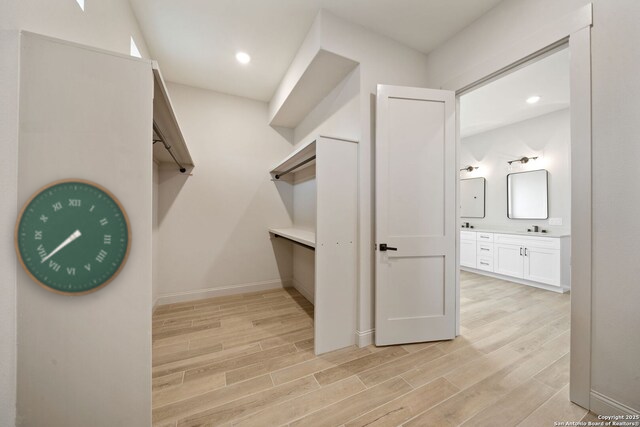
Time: {"hour": 7, "minute": 38}
